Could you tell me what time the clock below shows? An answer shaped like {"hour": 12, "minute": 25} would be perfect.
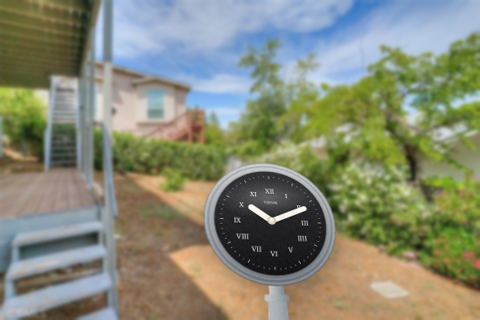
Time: {"hour": 10, "minute": 11}
